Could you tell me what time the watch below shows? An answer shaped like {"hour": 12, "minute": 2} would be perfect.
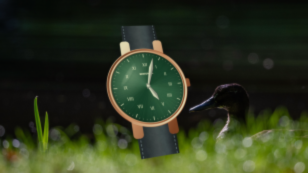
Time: {"hour": 5, "minute": 3}
